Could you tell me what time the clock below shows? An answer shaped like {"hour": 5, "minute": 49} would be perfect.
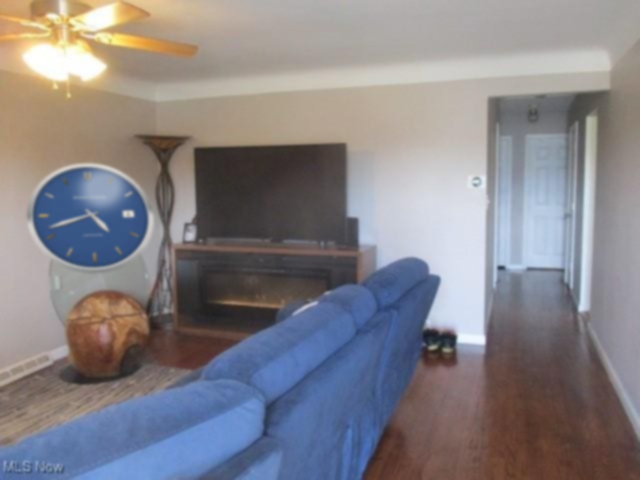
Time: {"hour": 4, "minute": 42}
